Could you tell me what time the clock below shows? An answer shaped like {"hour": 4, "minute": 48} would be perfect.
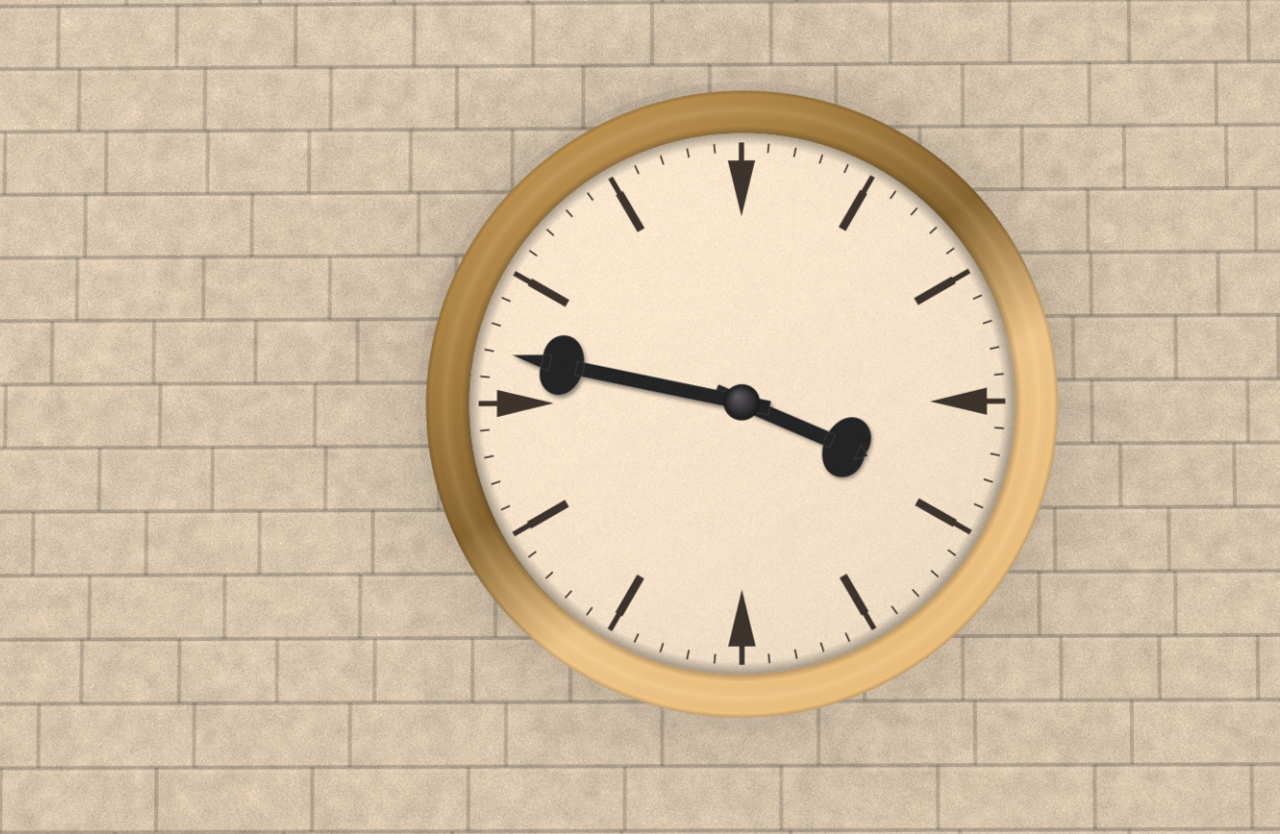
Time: {"hour": 3, "minute": 47}
